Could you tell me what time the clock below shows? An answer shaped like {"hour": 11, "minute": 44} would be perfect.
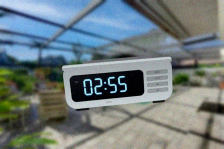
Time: {"hour": 2, "minute": 55}
